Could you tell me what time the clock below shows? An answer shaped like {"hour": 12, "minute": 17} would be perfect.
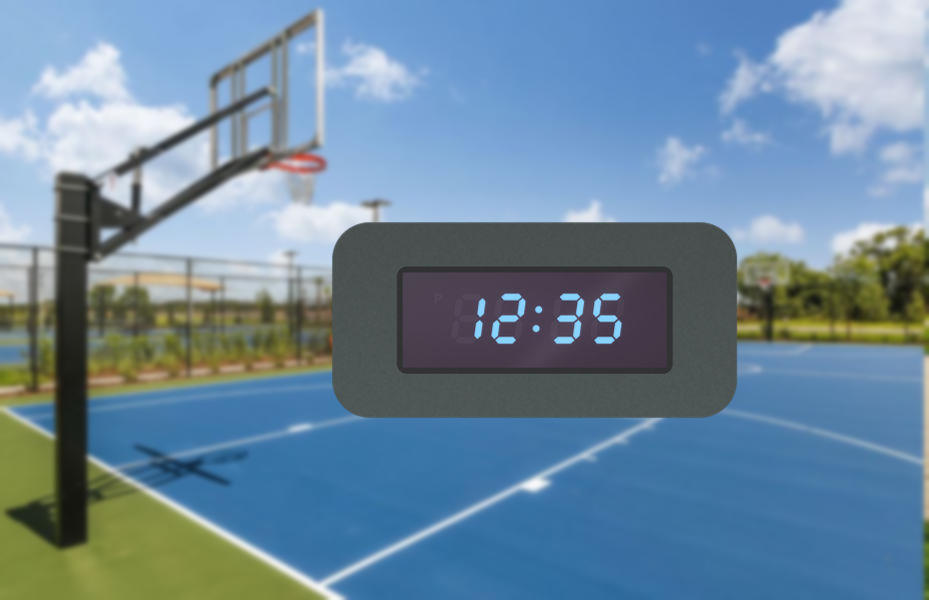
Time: {"hour": 12, "minute": 35}
